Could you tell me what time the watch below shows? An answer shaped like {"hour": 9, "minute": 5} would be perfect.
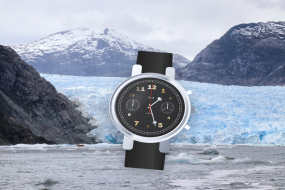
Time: {"hour": 1, "minute": 27}
